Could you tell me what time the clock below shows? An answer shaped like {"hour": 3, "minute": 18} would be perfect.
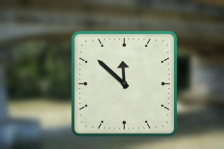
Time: {"hour": 11, "minute": 52}
